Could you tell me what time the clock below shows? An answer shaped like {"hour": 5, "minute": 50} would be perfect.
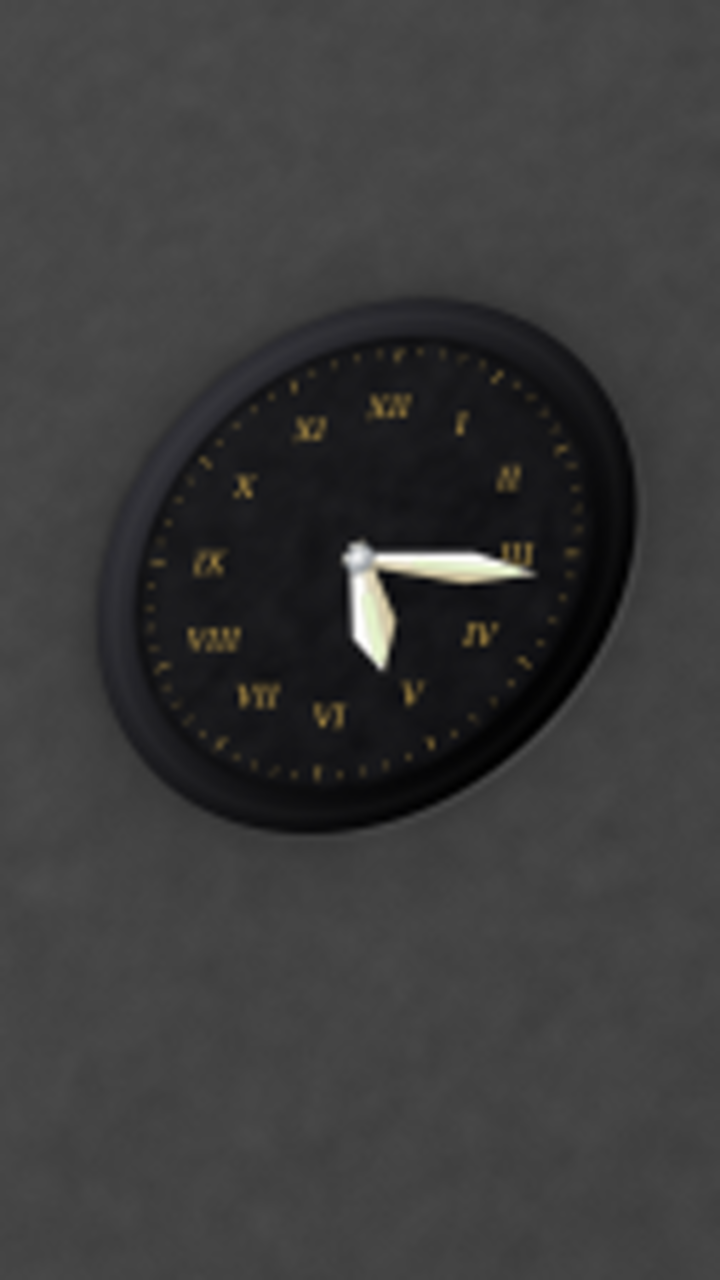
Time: {"hour": 5, "minute": 16}
